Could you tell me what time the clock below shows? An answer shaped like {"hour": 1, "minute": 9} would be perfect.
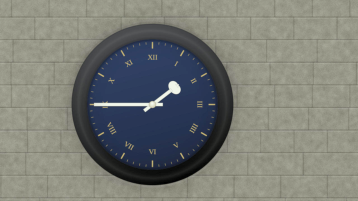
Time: {"hour": 1, "minute": 45}
